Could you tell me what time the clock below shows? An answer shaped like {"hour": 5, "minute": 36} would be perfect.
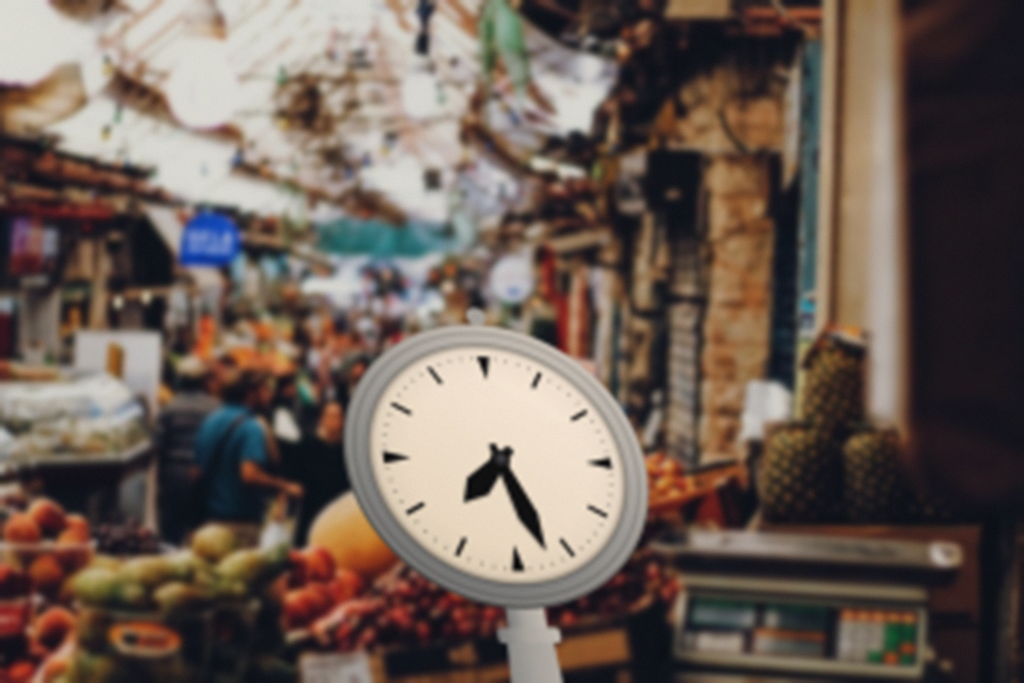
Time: {"hour": 7, "minute": 27}
